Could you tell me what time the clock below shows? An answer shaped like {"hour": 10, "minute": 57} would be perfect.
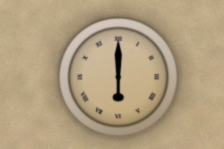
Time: {"hour": 6, "minute": 0}
